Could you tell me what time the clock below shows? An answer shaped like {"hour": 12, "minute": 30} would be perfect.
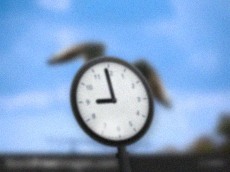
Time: {"hour": 8, "minute": 59}
